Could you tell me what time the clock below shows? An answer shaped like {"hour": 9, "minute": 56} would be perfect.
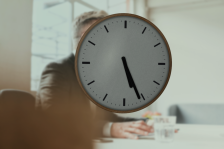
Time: {"hour": 5, "minute": 26}
